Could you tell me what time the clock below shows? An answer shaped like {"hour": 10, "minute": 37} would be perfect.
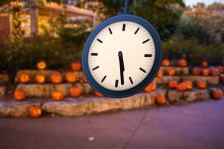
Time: {"hour": 5, "minute": 28}
